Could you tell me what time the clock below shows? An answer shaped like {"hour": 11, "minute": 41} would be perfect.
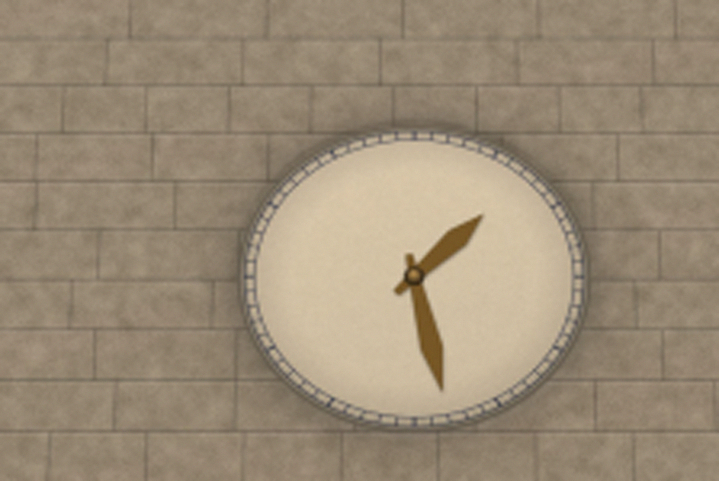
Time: {"hour": 1, "minute": 28}
